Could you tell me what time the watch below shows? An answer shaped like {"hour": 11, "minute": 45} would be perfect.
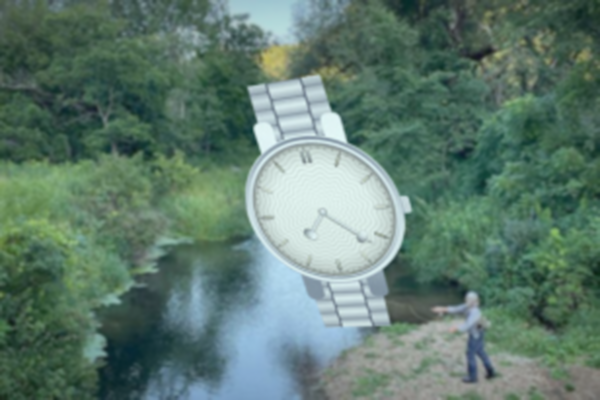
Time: {"hour": 7, "minute": 22}
